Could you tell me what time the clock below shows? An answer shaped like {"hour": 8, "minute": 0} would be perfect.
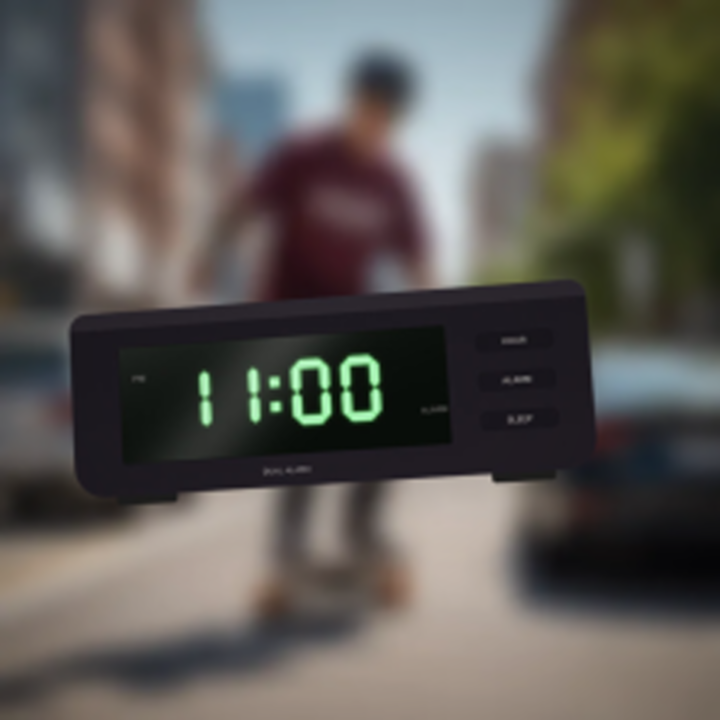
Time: {"hour": 11, "minute": 0}
